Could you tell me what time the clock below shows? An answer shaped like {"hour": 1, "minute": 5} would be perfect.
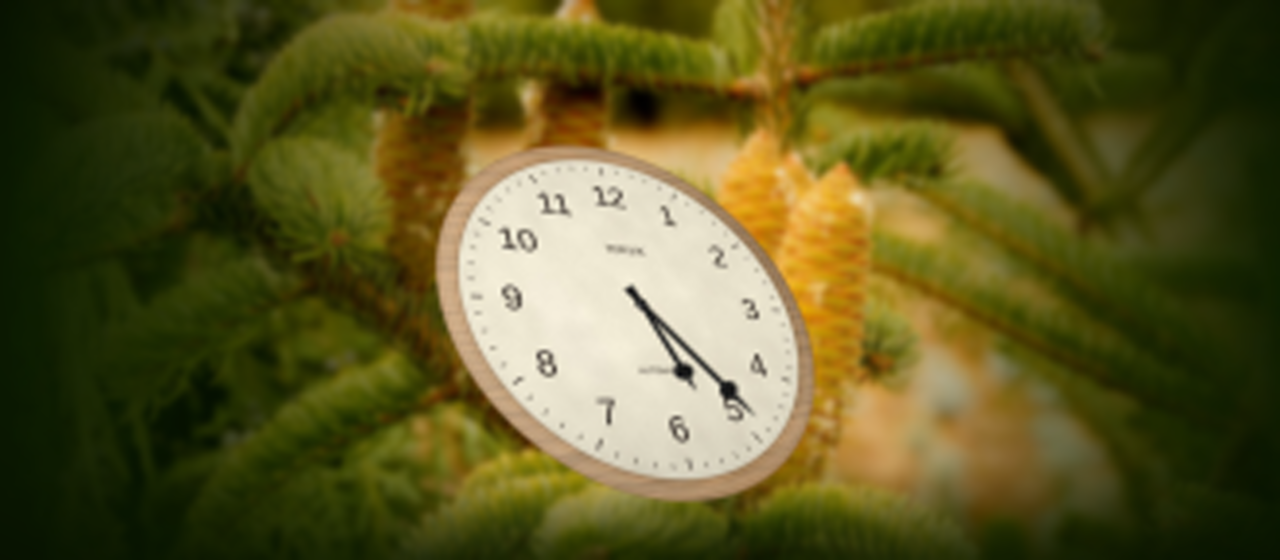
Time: {"hour": 5, "minute": 24}
